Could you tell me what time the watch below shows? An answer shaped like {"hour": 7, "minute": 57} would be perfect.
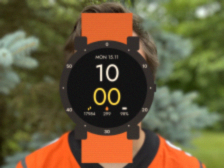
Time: {"hour": 10, "minute": 0}
